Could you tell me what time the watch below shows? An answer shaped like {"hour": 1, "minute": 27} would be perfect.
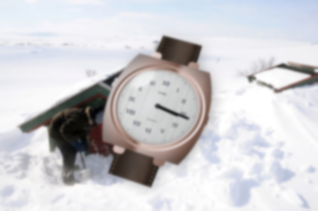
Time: {"hour": 3, "minute": 16}
